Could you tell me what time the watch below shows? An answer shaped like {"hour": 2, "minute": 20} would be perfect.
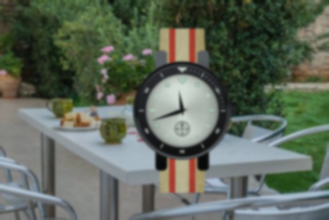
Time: {"hour": 11, "minute": 42}
